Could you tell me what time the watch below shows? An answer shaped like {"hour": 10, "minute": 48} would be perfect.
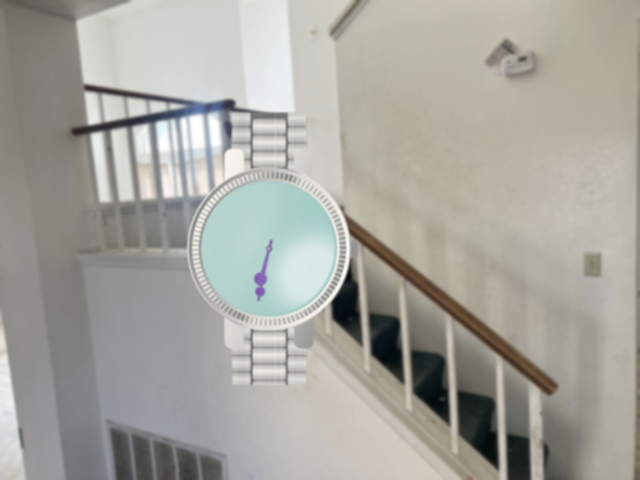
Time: {"hour": 6, "minute": 32}
